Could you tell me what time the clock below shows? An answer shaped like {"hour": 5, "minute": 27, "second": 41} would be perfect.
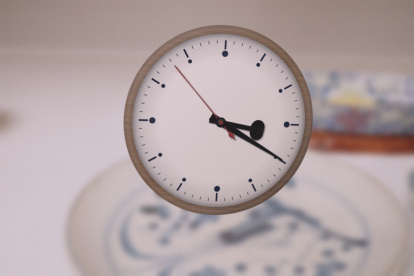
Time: {"hour": 3, "minute": 19, "second": 53}
